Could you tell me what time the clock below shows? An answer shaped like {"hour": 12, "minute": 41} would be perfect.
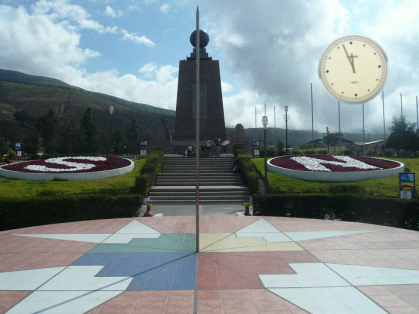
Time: {"hour": 11, "minute": 57}
